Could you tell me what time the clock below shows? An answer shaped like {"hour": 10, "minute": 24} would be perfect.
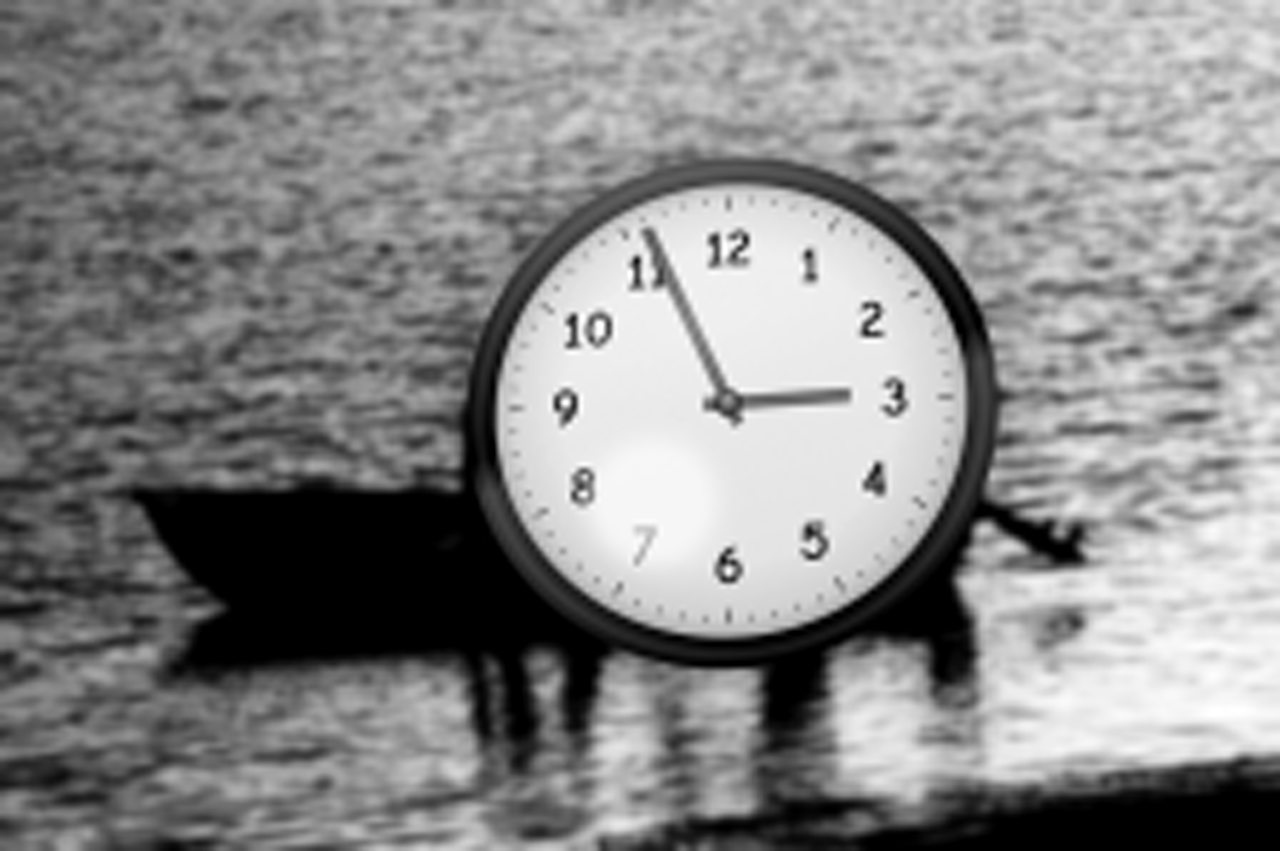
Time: {"hour": 2, "minute": 56}
